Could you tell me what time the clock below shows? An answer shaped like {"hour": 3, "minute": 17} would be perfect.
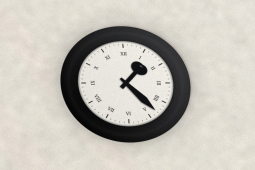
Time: {"hour": 1, "minute": 23}
